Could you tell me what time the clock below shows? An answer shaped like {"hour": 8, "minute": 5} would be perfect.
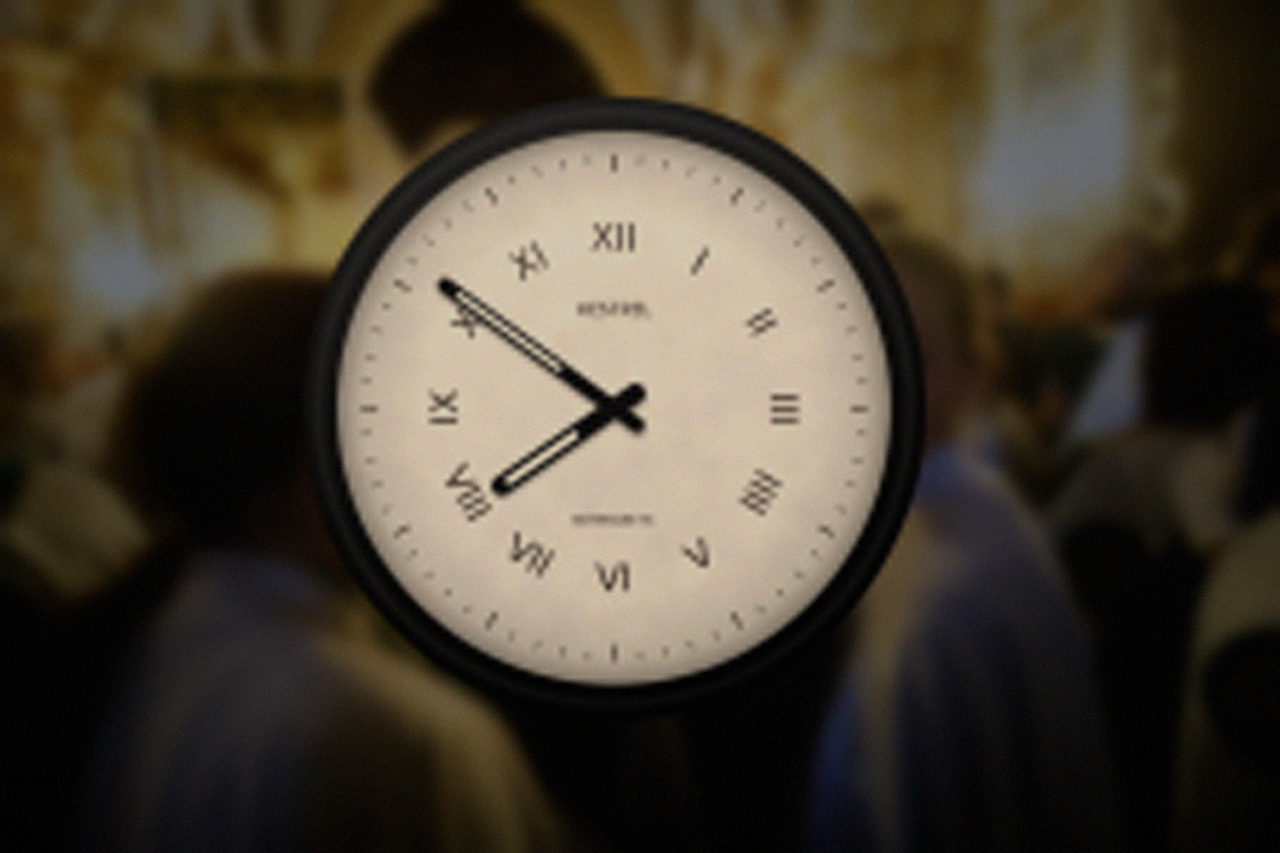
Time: {"hour": 7, "minute": 51}
